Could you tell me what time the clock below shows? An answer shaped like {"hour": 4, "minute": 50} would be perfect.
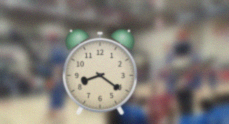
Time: {"hour": 8, "minute": 21}
